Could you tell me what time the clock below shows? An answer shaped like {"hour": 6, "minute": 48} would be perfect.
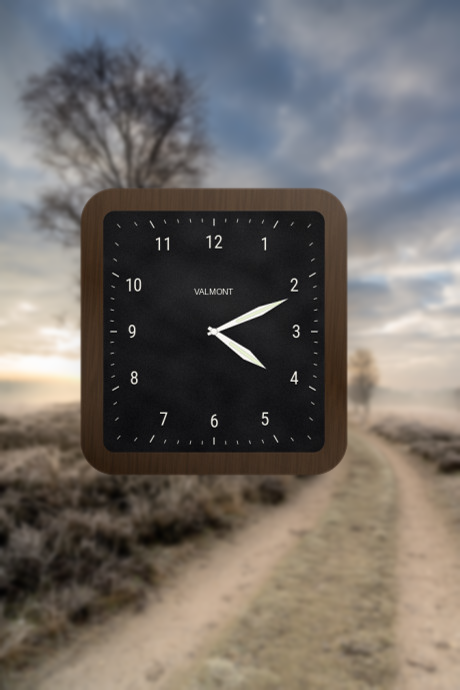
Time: {"hour": 4, "minute": 11}
